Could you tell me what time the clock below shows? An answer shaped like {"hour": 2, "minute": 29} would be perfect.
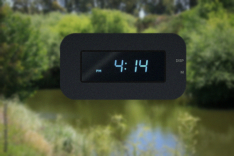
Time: {"hour": 4, "minute": 14}
